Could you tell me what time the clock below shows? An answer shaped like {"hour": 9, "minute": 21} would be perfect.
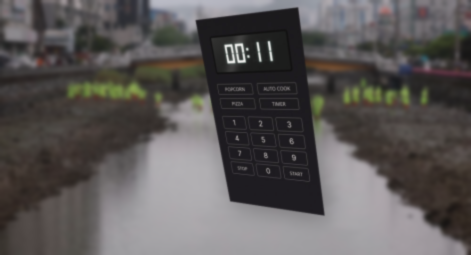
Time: {"hour": 0, "minute": 11}
